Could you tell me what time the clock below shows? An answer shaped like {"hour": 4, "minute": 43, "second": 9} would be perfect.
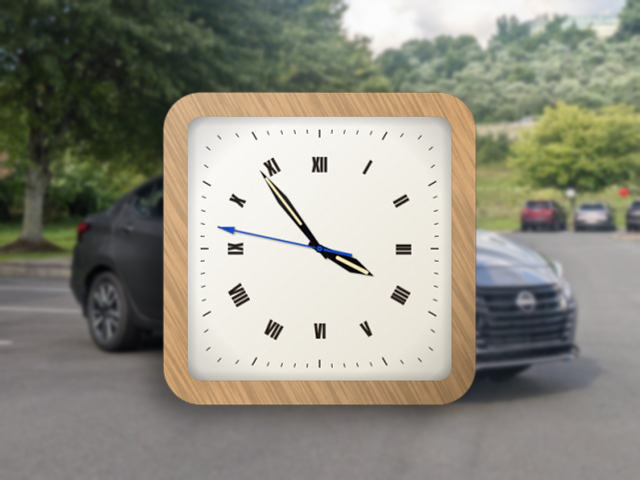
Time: {"hour": 3, "minute": 53, "second": 47}
